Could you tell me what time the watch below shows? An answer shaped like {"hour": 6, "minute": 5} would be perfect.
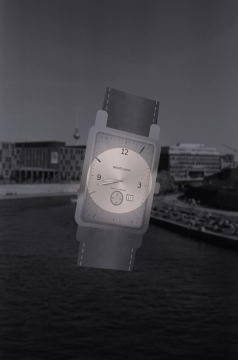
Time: {"hour": 8, "minute": 42}
